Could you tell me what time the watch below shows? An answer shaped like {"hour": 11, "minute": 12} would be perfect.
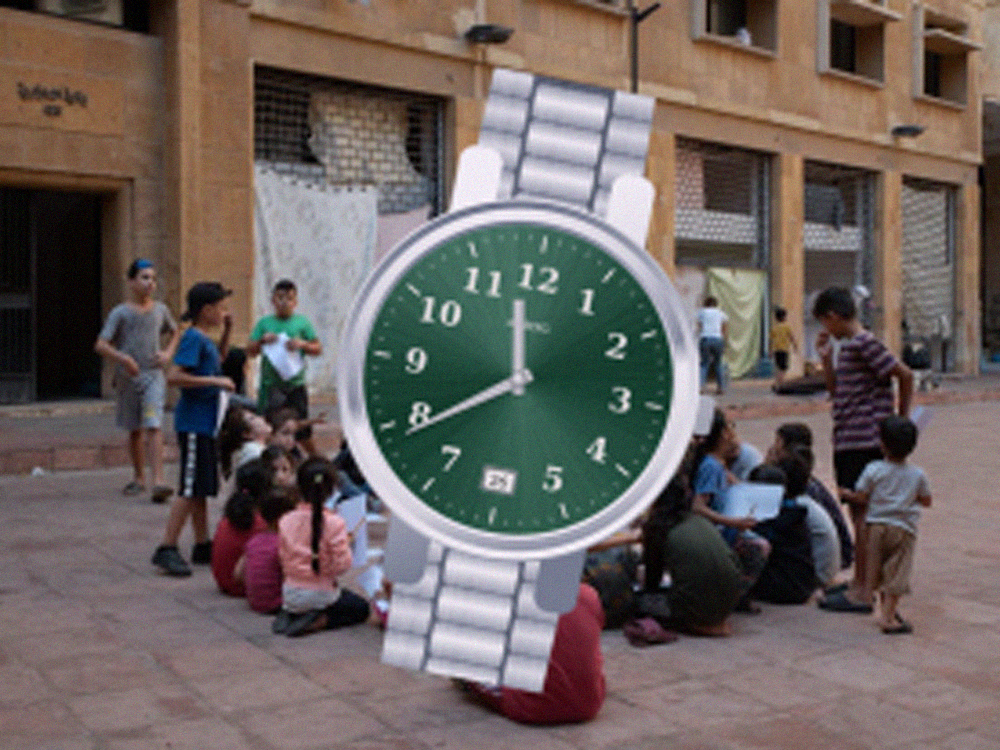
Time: {"hour": 11, "minute": 39}
